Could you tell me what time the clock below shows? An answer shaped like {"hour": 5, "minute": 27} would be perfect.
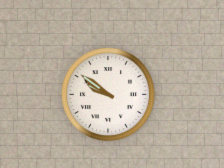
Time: {"hour": 9, "minute": 51}
